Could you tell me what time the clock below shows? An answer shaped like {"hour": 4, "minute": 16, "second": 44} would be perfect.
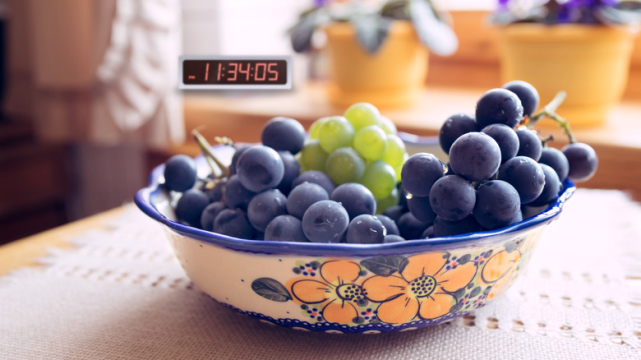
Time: {"hour": 11, "minute": 34, "second": 5}
